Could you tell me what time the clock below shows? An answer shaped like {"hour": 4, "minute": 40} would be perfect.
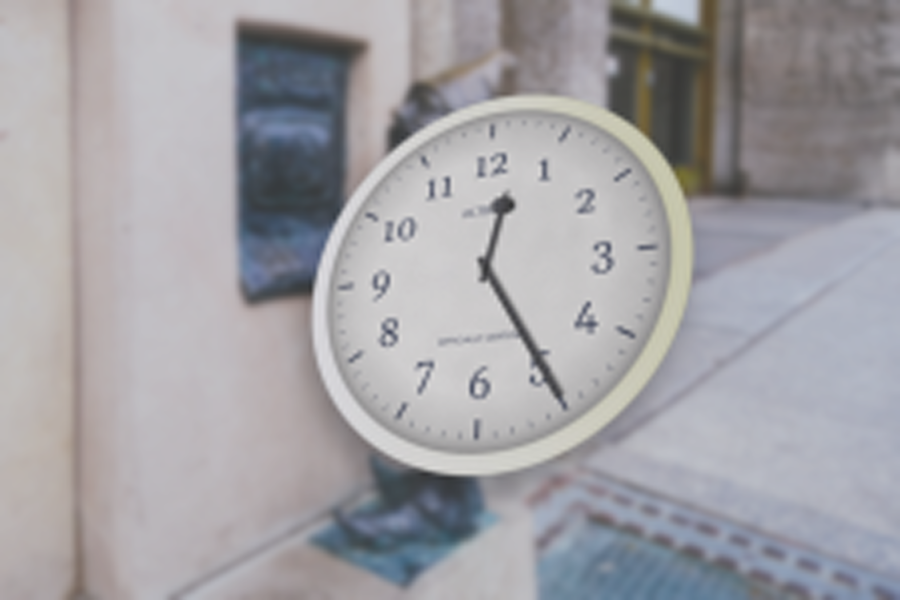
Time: {"hour": 12, "minute": 25}
